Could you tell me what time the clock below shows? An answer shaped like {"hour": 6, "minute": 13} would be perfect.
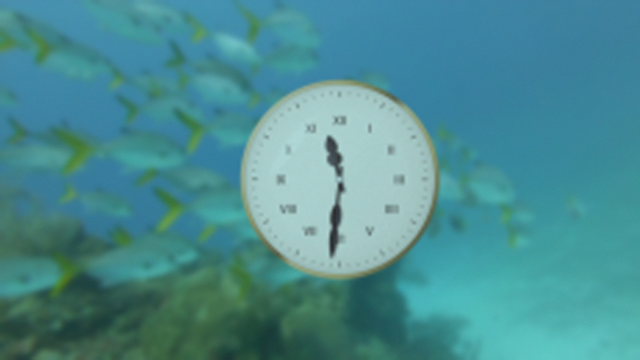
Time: {"hour": 11, "minute": 31}
